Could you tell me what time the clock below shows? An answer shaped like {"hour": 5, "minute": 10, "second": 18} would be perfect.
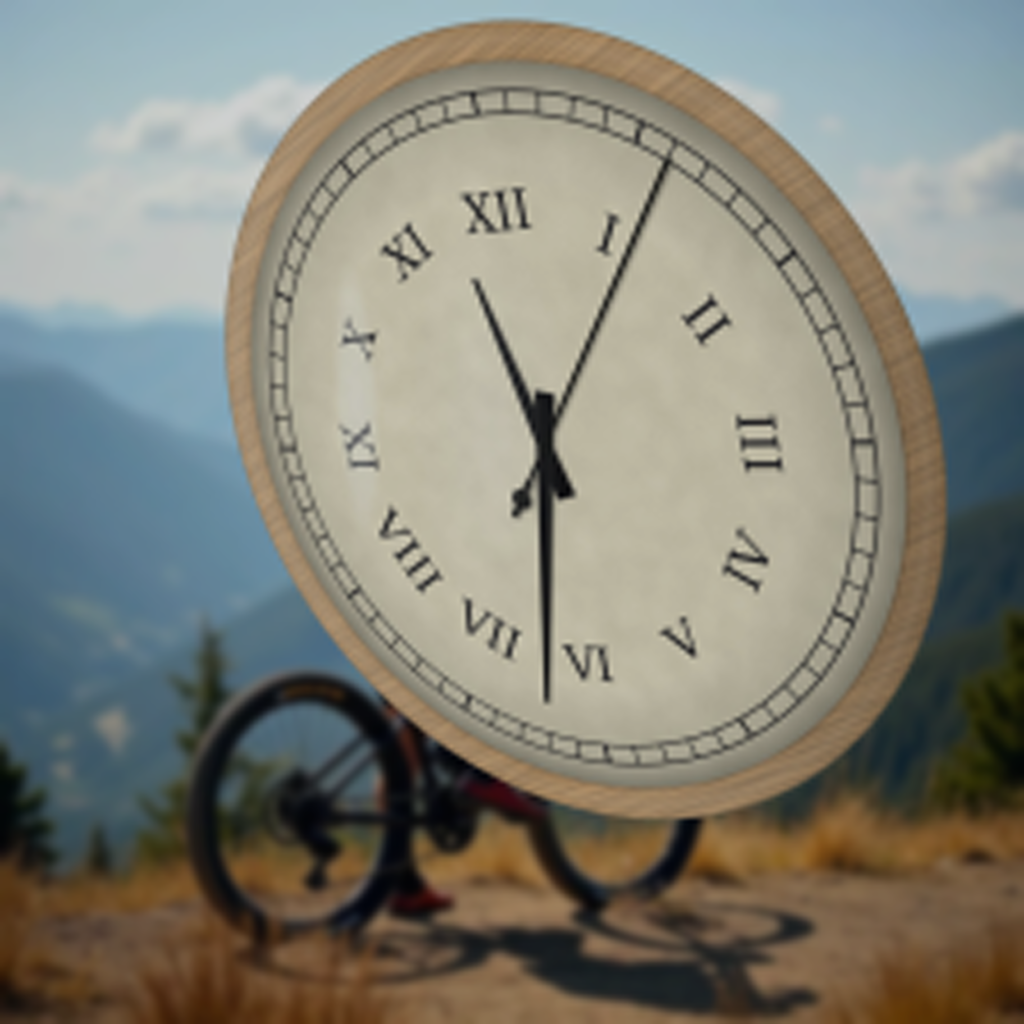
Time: {"hour": 11, "minute": 32, "second": 6}
